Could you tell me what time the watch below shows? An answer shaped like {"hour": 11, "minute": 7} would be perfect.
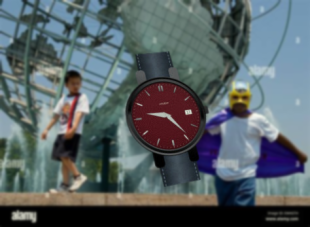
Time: {"hour": 9, "minute": 24}
